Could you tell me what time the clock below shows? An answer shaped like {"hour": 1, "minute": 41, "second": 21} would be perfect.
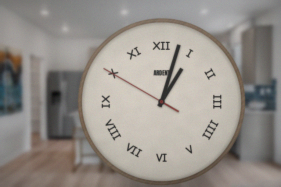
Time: {"hour": 1, "minute": 2, "second": 50}
